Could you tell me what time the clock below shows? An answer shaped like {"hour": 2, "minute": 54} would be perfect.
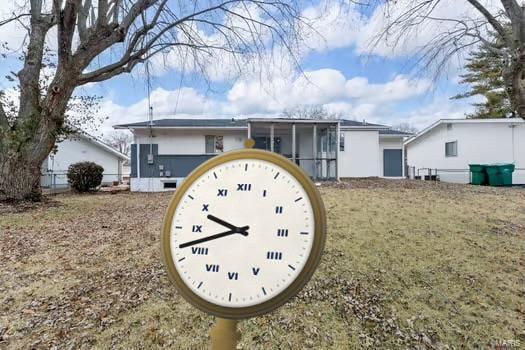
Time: {"hour": 9, "minute": 42}
